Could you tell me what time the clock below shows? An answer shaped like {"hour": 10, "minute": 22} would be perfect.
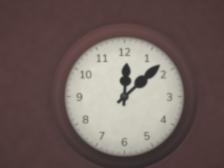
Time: {"hour": 12, "minute": 8}
